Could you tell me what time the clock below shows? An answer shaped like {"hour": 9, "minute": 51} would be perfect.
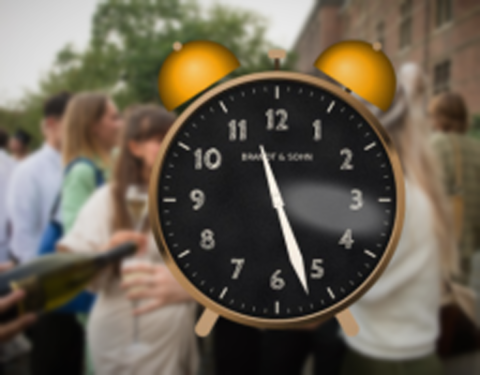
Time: {"hour": 11, "minute": 27}
